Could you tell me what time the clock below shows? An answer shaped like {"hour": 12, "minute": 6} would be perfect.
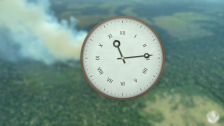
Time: {"hour": 11, "minute": 14}
